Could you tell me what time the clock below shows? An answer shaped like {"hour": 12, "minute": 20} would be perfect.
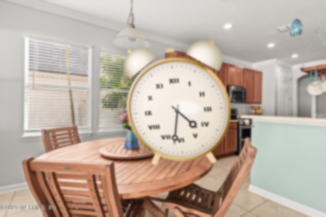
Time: {"hour": 4, "minute": 32}
